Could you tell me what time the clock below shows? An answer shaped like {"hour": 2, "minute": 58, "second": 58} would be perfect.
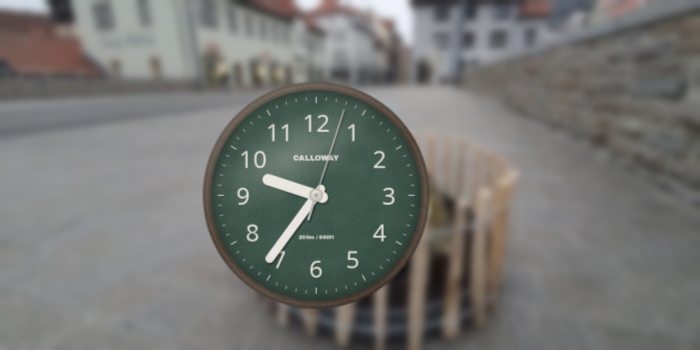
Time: {"hour": 9, "minute": 36, "second": 3}
